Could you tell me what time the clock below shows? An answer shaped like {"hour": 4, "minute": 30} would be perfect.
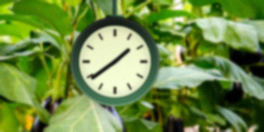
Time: {"hour": 1, "minute": 39}
